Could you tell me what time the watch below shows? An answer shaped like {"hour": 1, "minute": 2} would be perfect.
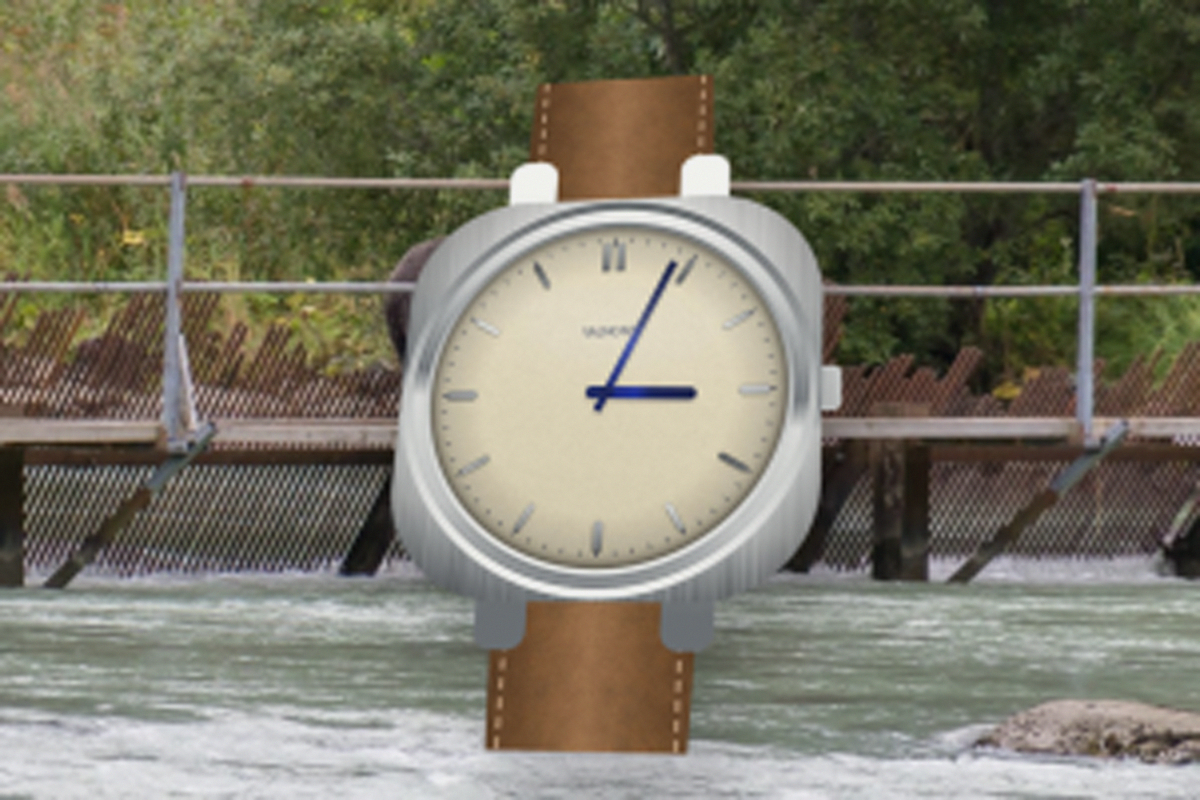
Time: {"hour": 3, "minute": 4}
